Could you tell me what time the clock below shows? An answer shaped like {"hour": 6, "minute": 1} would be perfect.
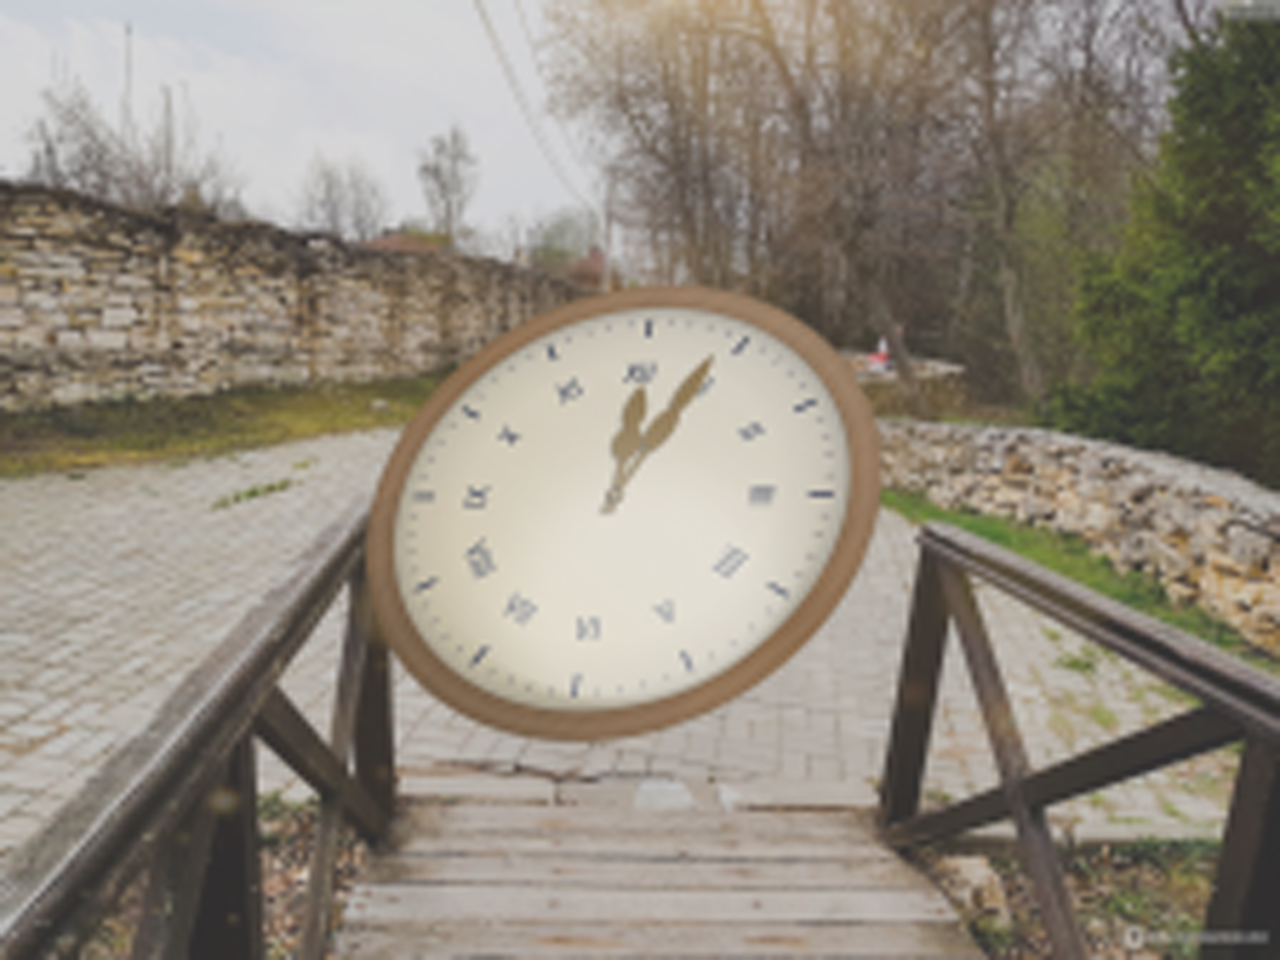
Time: {"hour": 12, "minute": 4}
